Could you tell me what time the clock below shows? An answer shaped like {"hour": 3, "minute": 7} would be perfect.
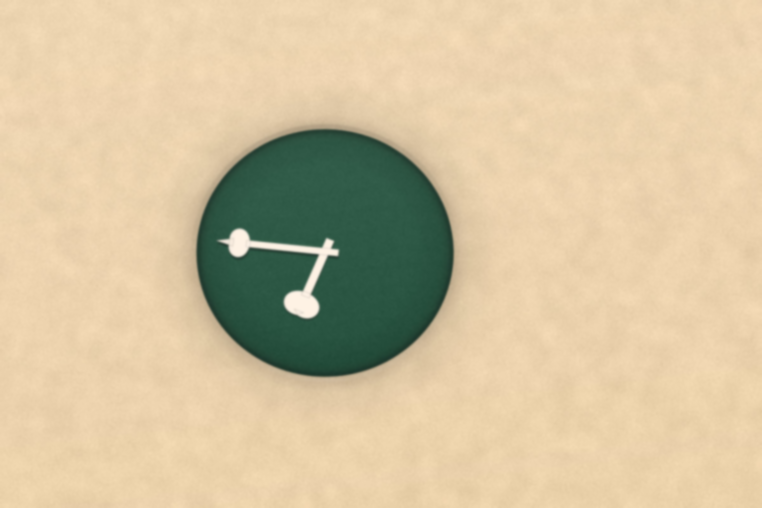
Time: {"hour": 6, "minute": 46}
